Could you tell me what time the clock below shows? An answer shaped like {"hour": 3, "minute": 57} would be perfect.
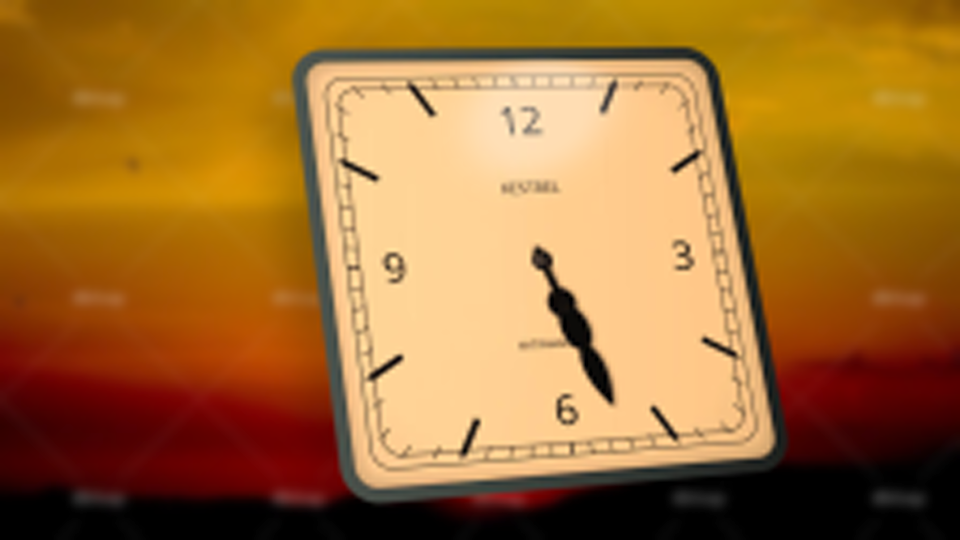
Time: {"hour": 5, "minute": 27}
